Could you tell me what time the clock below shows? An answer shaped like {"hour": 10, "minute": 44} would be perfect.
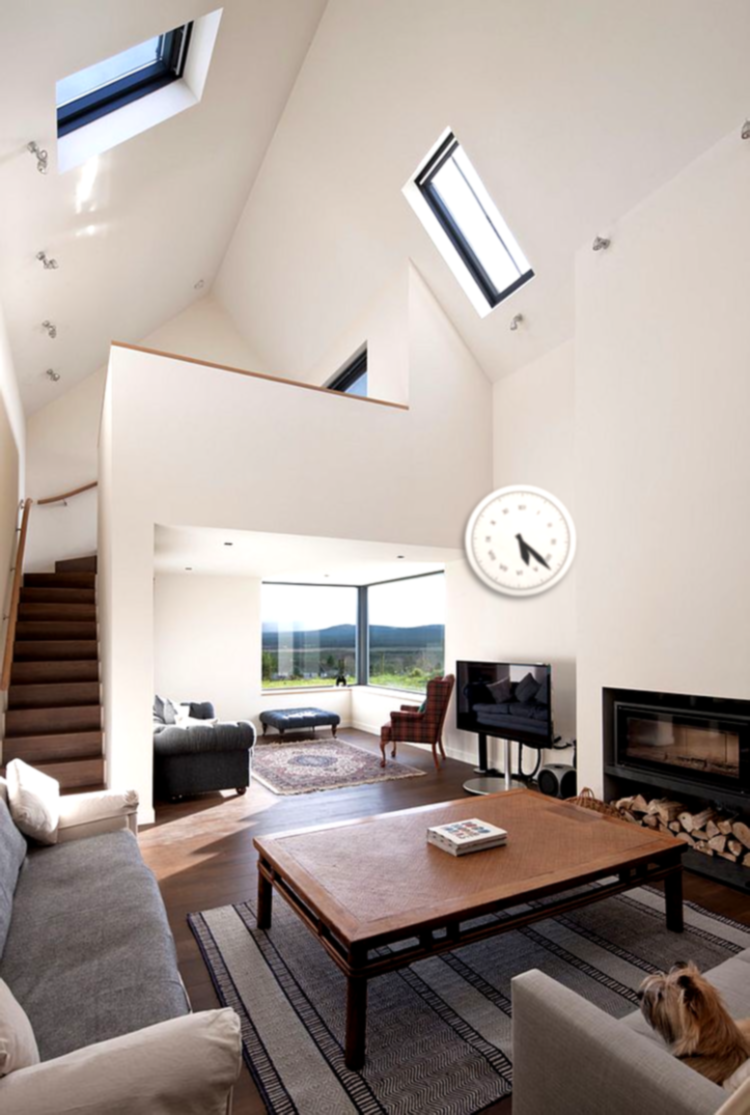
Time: {"hour": 5, "minute": 22}
